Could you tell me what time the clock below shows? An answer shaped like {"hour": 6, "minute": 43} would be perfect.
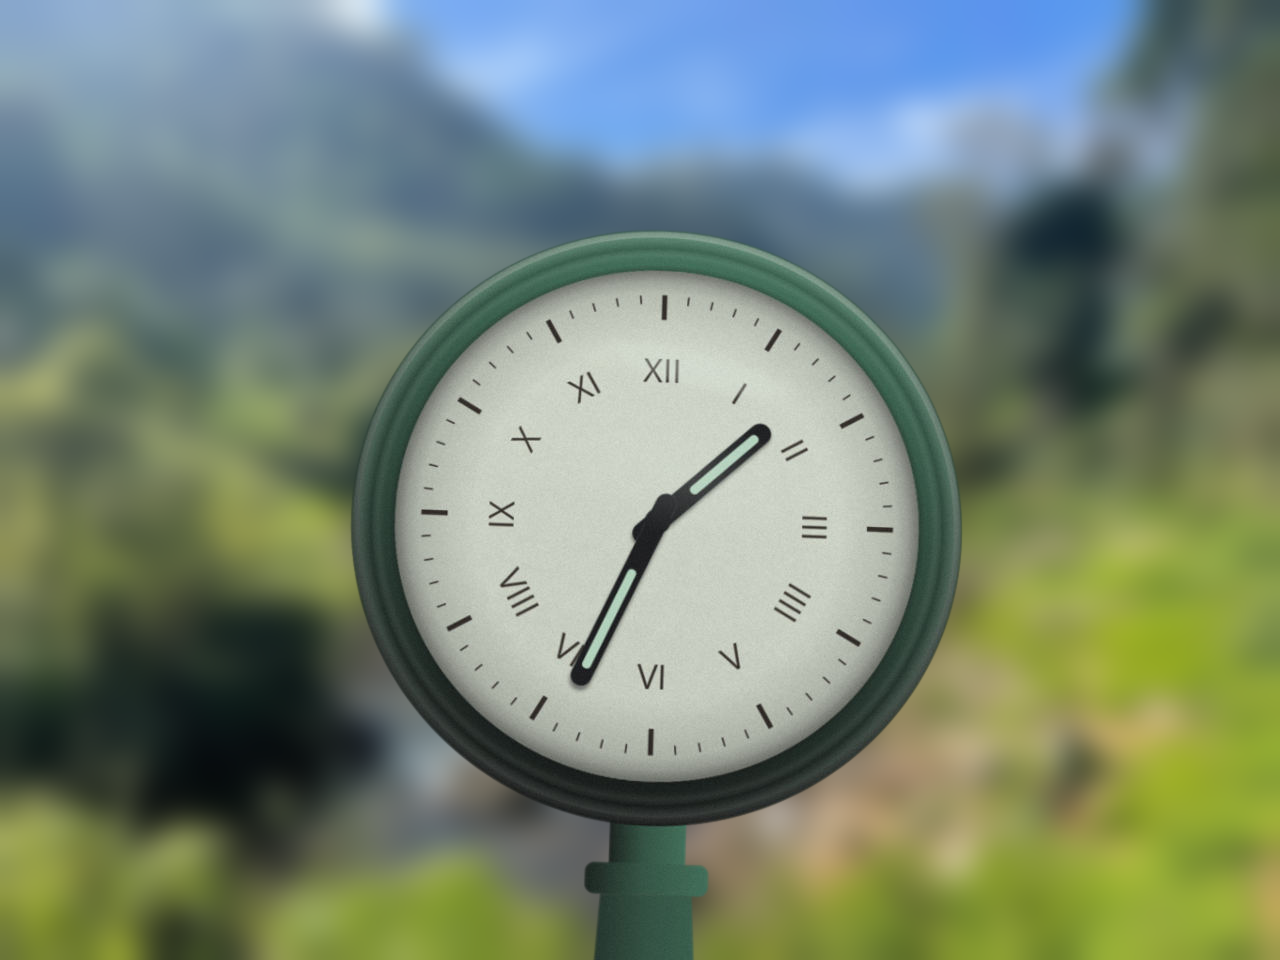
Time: {"hour": 1, "minute": 34}
